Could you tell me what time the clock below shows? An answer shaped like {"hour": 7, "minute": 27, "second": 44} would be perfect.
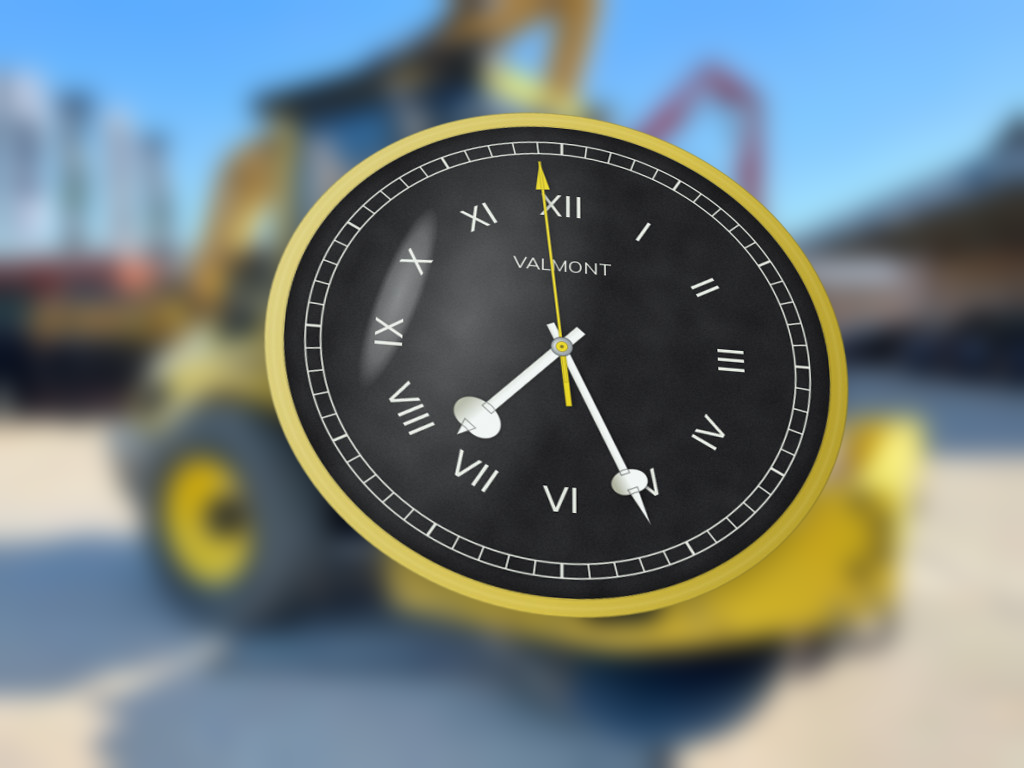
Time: {"hour": 7, "minute": 25, "second": 59}
